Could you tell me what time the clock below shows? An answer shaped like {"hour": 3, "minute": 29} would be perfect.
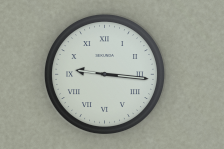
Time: {"hour": 9, "minute": 16}
